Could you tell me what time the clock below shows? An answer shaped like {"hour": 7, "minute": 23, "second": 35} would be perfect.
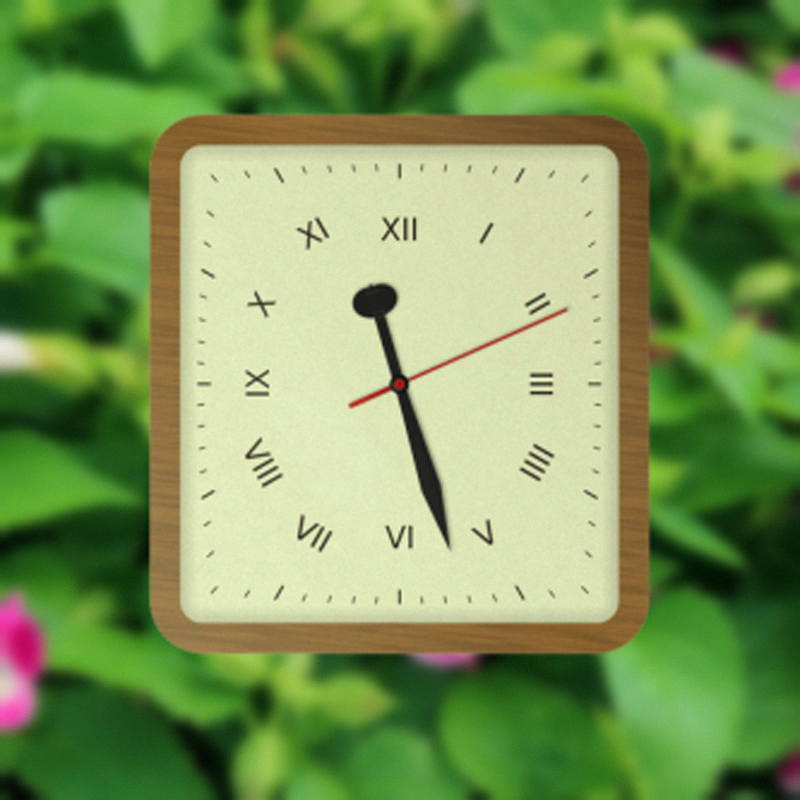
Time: {"hour": 11, "minute": 27, "second": 11}
